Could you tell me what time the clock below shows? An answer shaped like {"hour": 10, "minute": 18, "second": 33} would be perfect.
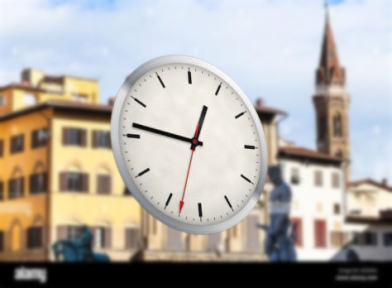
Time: {"hour": 12, "minute": 46, "second": 33}
